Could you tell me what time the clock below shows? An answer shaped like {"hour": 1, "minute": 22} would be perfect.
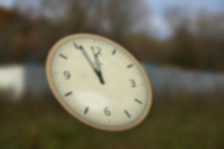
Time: {"hour": 11, "minute": 56}
